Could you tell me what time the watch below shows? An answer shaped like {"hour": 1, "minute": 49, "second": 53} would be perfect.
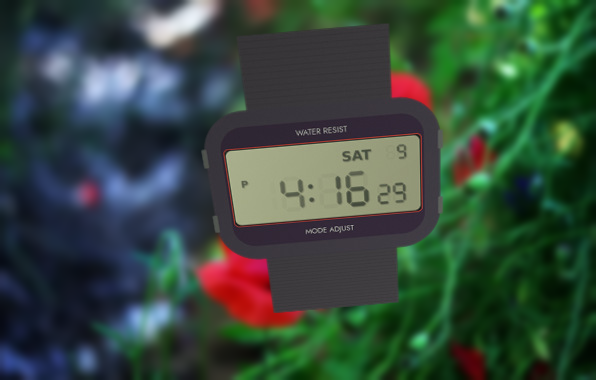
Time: {"hour": 4, "minute": 16, "second": 29}
